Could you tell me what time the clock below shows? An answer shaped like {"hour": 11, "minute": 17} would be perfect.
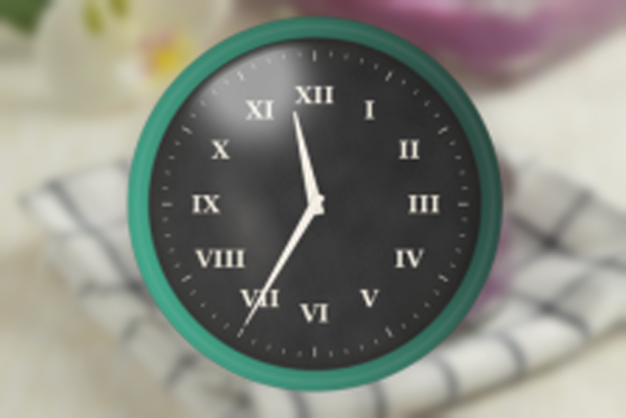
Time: {"hour": 11, "minute": 35}
